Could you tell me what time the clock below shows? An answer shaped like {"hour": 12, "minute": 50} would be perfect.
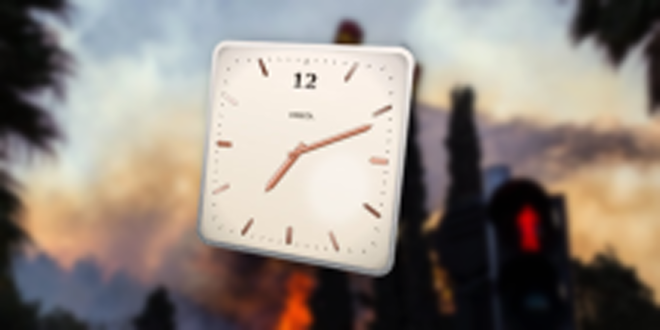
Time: {"hour": 7, "minute": 11}
